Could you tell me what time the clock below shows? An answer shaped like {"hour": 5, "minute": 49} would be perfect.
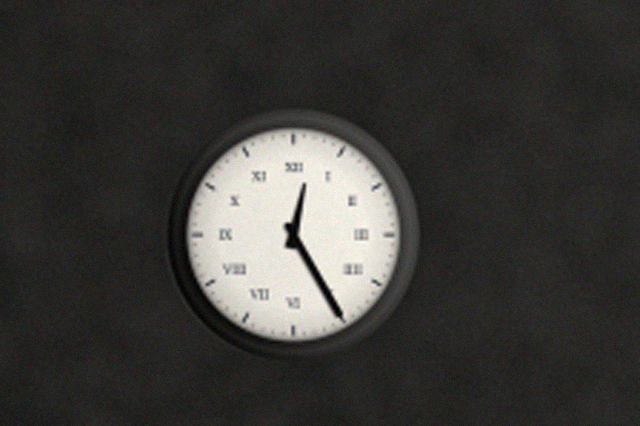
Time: {"hour": 12, "minute": 25}
